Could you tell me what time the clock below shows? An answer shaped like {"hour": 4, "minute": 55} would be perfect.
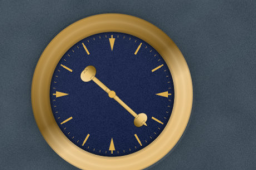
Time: {"hour": 10, "minute": 22}
